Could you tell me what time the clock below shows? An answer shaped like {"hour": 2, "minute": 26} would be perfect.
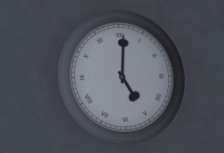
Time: {"hour": 5, "minute": 1}
